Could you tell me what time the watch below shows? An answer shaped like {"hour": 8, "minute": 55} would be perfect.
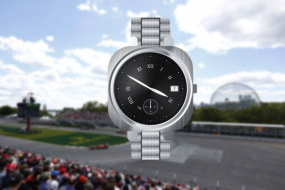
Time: {"hour": 3, "minute": 50}
